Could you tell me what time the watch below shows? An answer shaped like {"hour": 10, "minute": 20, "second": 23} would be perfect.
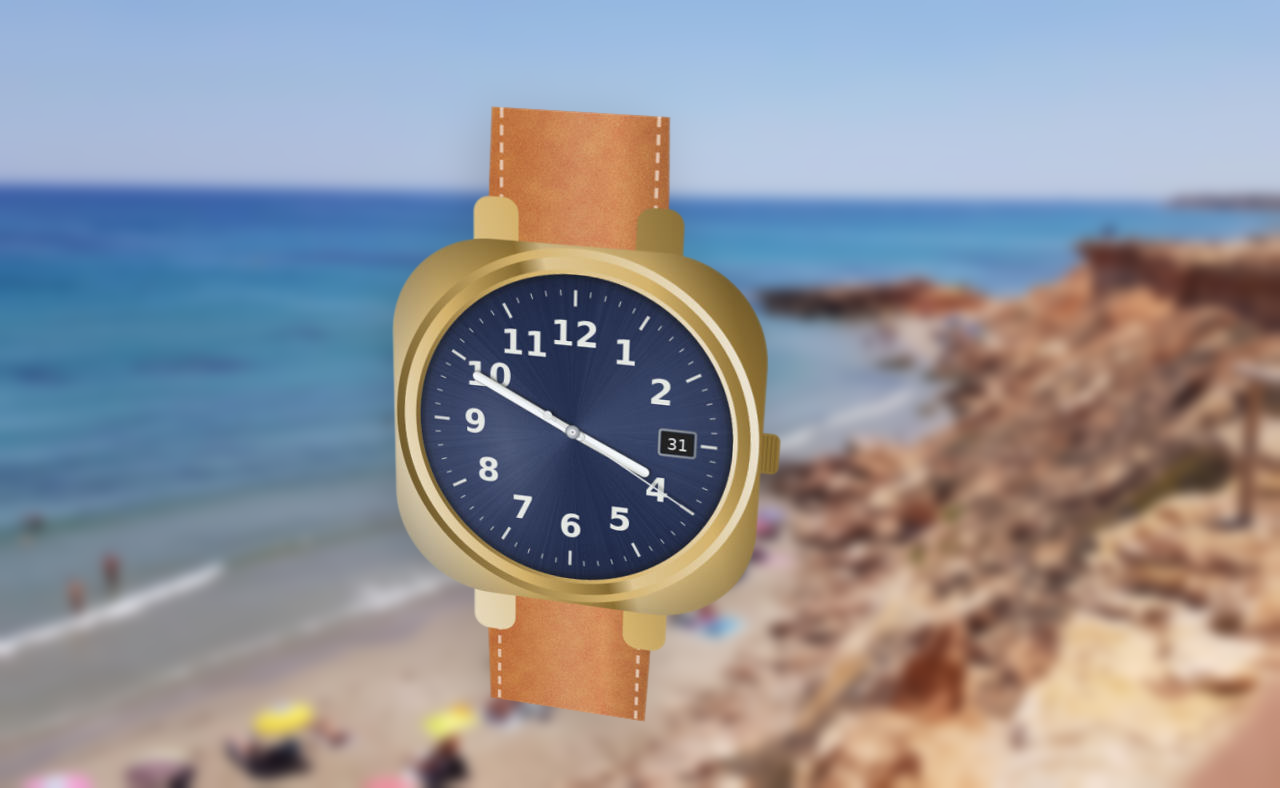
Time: {"hour": 3, "minute": 49, "second": 20}
